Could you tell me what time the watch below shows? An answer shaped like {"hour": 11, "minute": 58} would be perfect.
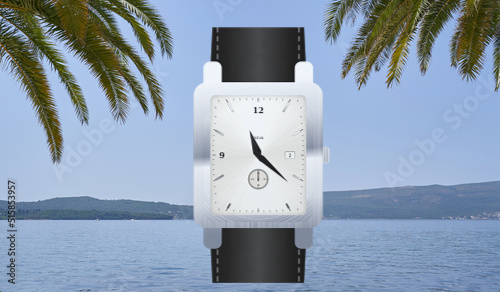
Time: {"hour": 11, "minute": 22}
